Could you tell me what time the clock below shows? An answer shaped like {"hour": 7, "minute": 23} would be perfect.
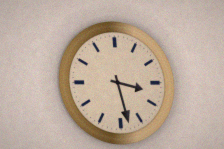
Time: {"hour": 3, "minute": 28}
